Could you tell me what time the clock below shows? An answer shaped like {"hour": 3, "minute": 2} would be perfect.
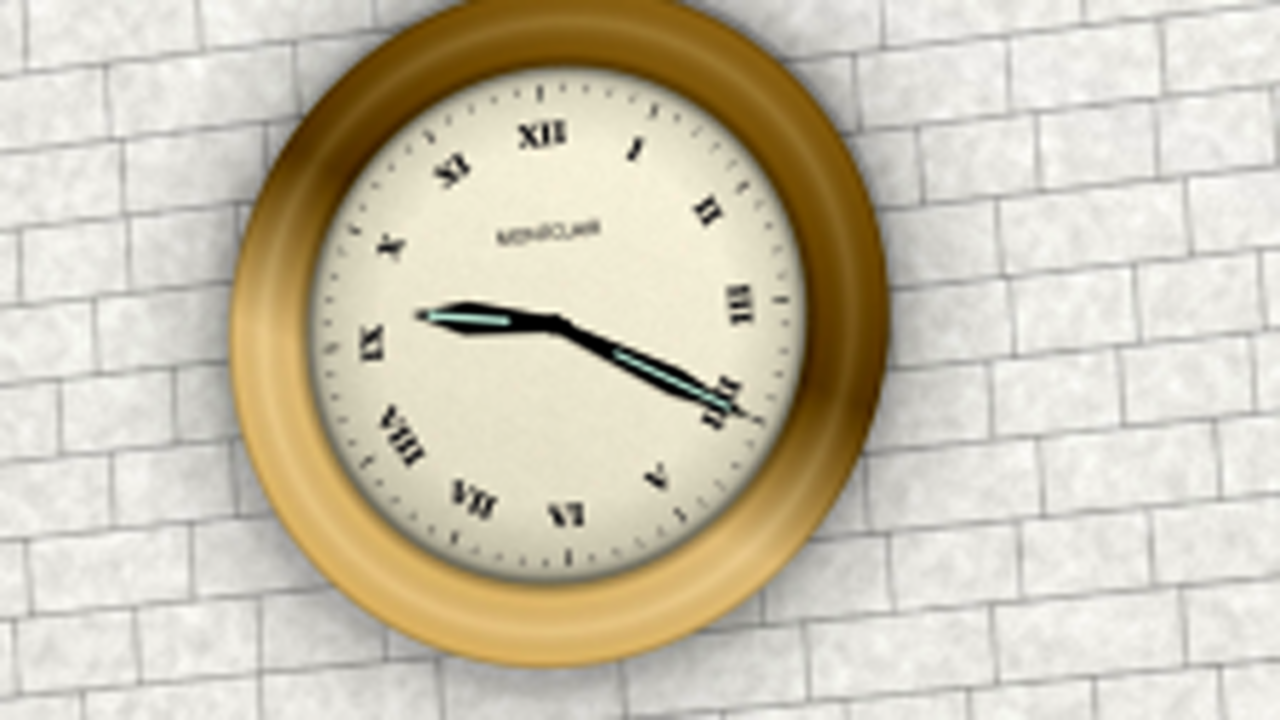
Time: {"hour": 9, "minute": 20}
